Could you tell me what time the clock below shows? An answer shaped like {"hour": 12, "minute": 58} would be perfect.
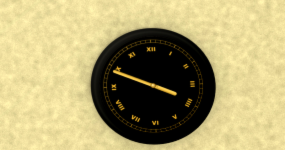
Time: {"hour": 3, "minute": 49}
